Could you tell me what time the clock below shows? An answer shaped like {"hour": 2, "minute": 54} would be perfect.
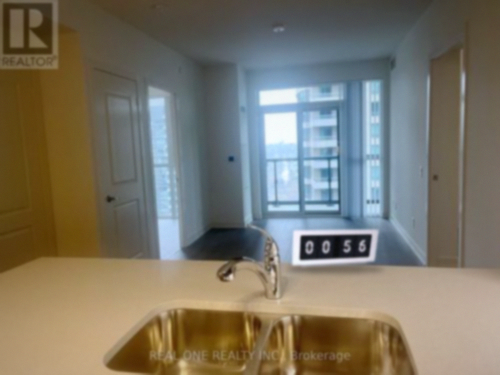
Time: {"hour": 0, "minute": 56}
